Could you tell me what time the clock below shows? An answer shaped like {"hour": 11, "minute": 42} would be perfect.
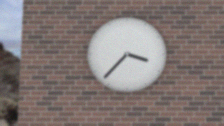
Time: {"hour": 3, "minute": 37}
